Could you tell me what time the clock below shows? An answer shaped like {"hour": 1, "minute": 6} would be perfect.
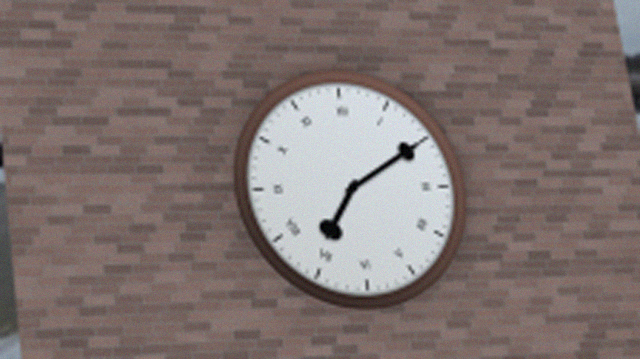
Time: {"hour": 7, "minute": 10}
